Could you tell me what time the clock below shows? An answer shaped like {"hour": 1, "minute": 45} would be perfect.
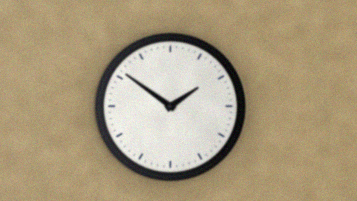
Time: {"hour": 1, "minute": 51}
